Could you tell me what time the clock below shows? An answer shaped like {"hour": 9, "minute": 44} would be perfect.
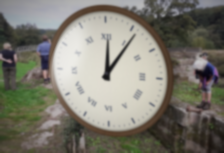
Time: {"hour": 12, "minute": 6}
